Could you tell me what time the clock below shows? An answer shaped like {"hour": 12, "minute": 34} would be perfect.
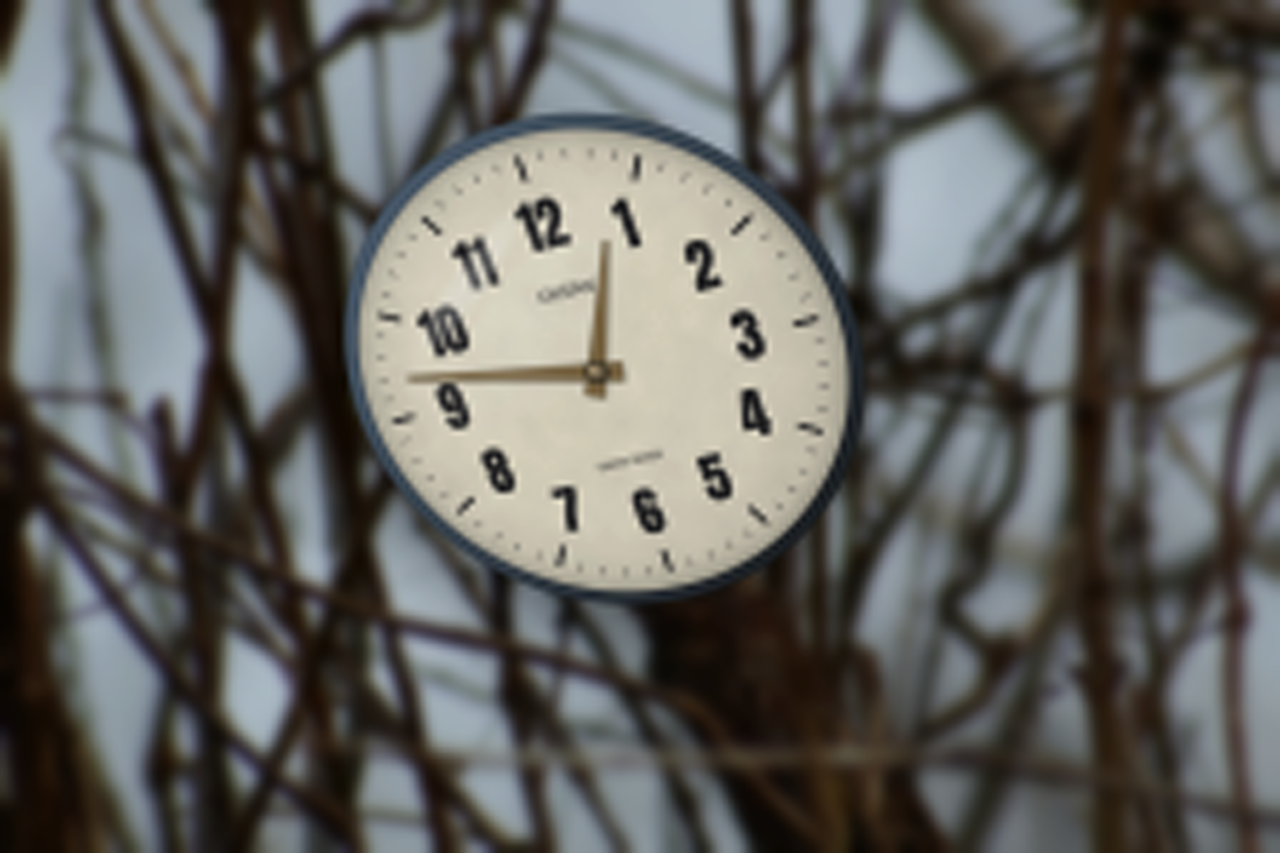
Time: {"hour": 12, "minute": 47}
